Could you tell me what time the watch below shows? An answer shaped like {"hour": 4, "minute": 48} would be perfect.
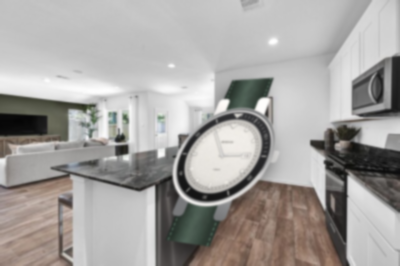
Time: {"hour": 2, "minute": 54}
